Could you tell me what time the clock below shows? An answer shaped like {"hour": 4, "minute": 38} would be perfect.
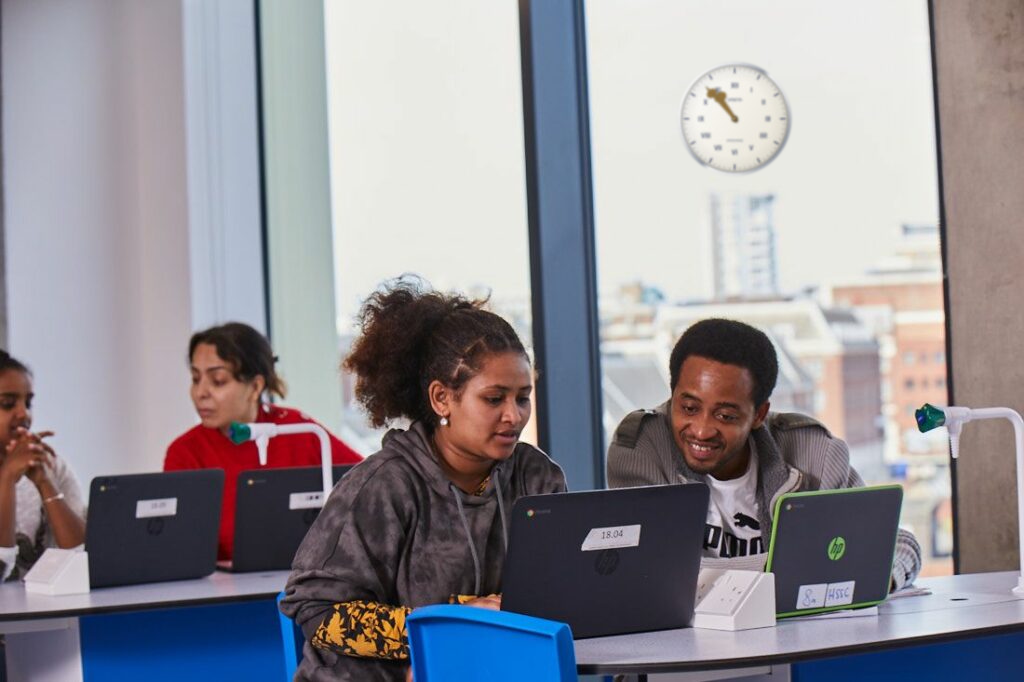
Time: {"hour": 10, "minute": 53}
